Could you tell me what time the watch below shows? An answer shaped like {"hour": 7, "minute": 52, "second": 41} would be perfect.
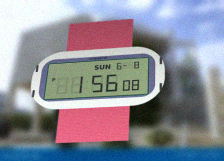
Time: {"hour": 1, "minute": 56, "second": 8}
